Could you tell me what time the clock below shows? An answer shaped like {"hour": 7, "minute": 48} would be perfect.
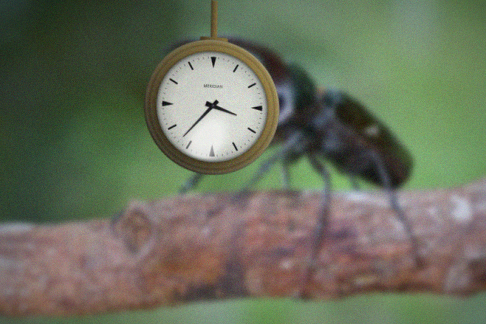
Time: {"hour": 3, "minute": 37}
